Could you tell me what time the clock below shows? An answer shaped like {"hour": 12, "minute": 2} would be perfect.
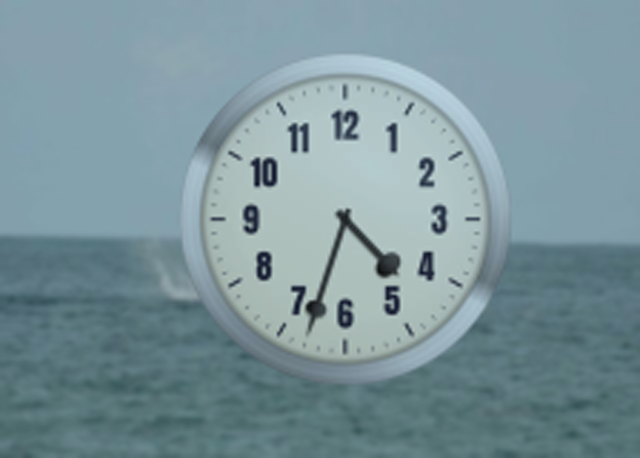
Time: {"hour": 4, "minute": 33}
